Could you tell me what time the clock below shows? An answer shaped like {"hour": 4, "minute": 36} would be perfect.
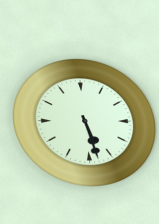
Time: {"hour": 5, "minute": 28}
